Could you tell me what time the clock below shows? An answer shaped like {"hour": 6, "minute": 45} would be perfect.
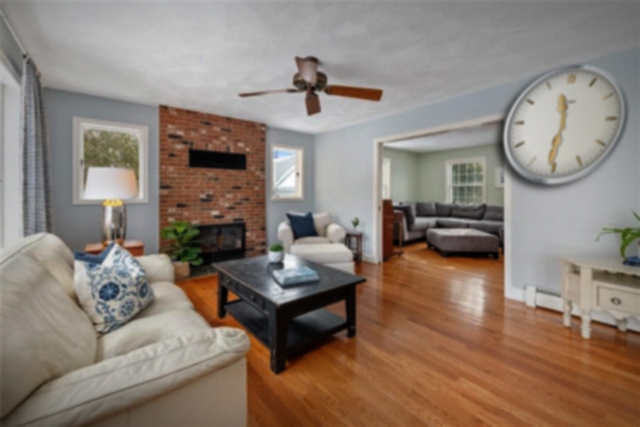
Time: {"hour": 11, "minute": 31}
